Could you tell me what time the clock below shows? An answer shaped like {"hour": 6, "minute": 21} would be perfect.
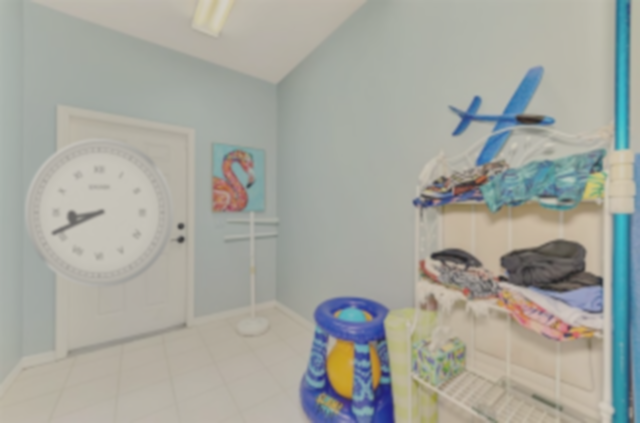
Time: {"hour": 8, "minute": 41}
